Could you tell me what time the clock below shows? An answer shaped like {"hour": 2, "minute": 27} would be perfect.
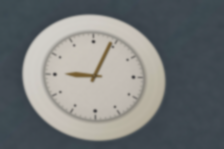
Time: {"hour": 9, "minute": 4}
